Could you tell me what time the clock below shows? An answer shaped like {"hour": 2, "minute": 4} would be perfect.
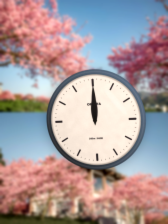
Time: {"hour": 12, "minute": 0}
